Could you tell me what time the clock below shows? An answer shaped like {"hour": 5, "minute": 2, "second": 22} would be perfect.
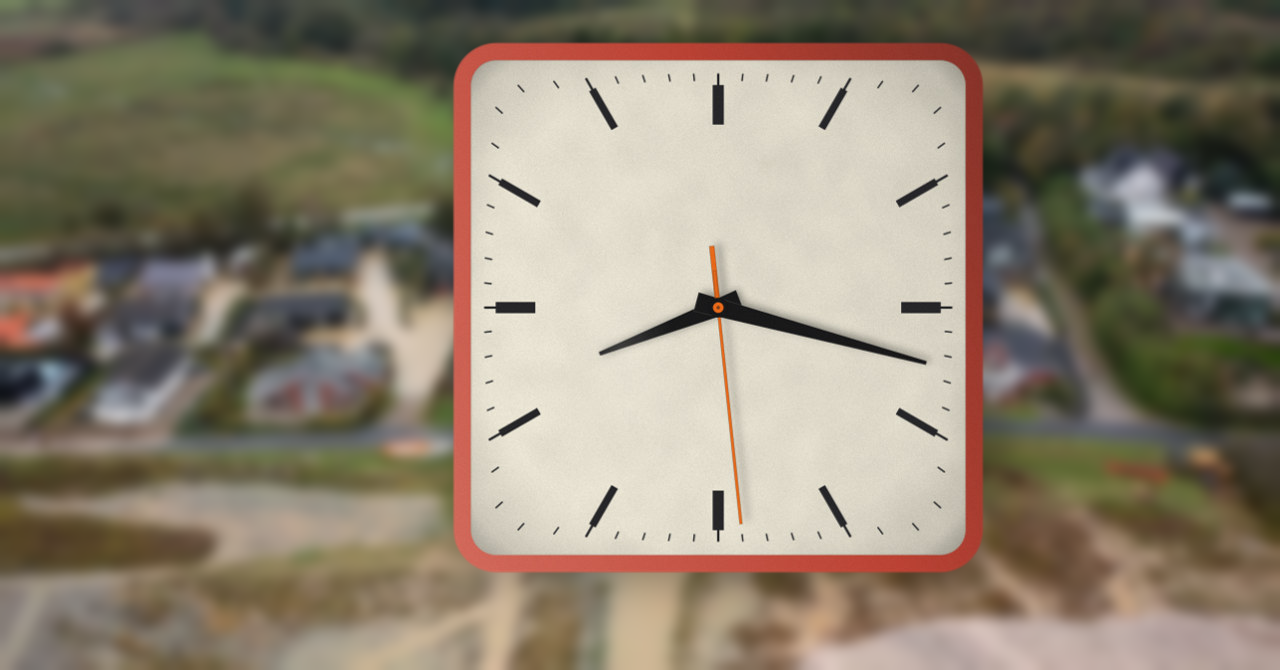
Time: {"hour": 8, "minute": 17, "second": 29}
